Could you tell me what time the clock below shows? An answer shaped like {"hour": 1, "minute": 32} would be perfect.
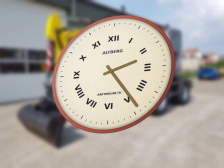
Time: {"hour": 2, "minute": 24}
